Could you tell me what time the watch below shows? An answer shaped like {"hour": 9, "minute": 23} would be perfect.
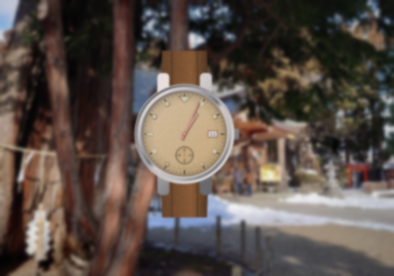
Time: {"hour": 1, "minute": 4}
